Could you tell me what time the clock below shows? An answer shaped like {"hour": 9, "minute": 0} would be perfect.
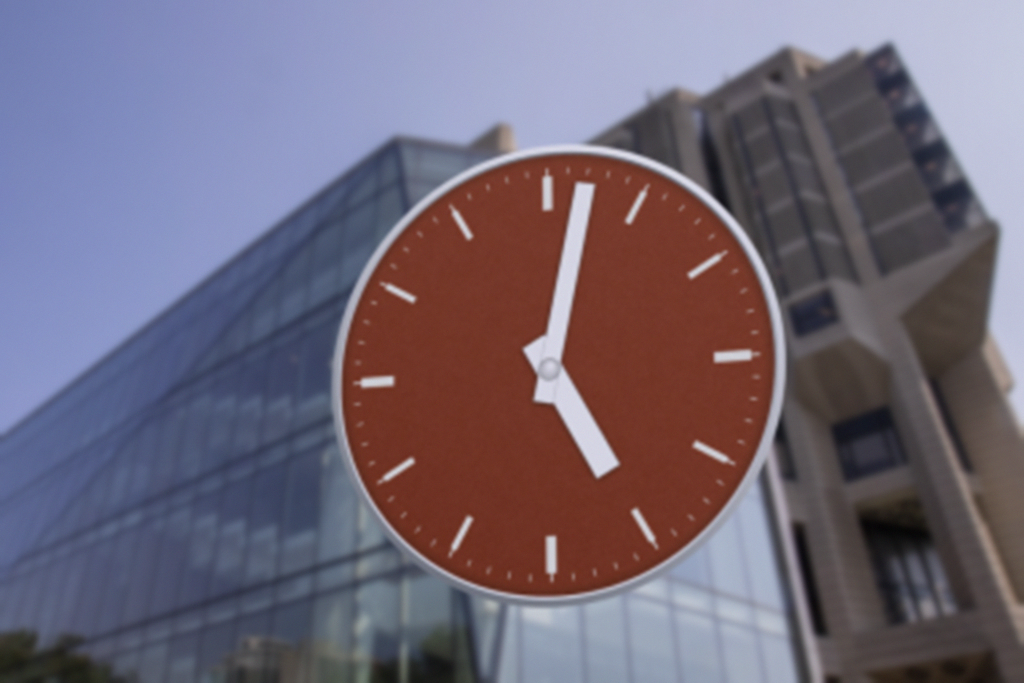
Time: {"hour": 5, "minute": 2}
